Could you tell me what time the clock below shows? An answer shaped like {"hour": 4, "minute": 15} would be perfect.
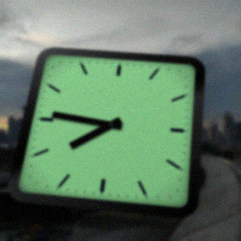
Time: {"hour": 7, "minute": 46}
